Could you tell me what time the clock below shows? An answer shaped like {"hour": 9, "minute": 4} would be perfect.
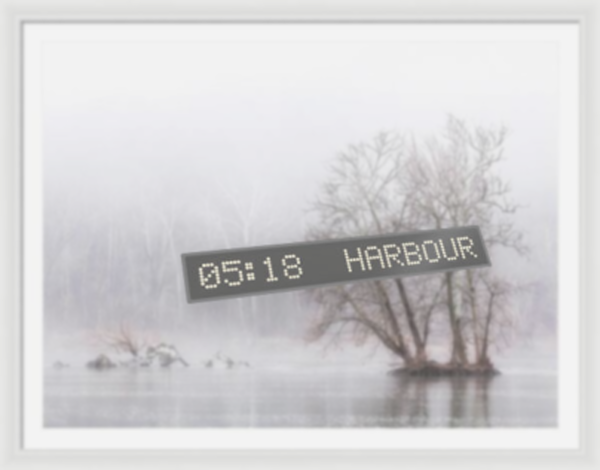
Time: {"hour": 5, "minute": 18}
